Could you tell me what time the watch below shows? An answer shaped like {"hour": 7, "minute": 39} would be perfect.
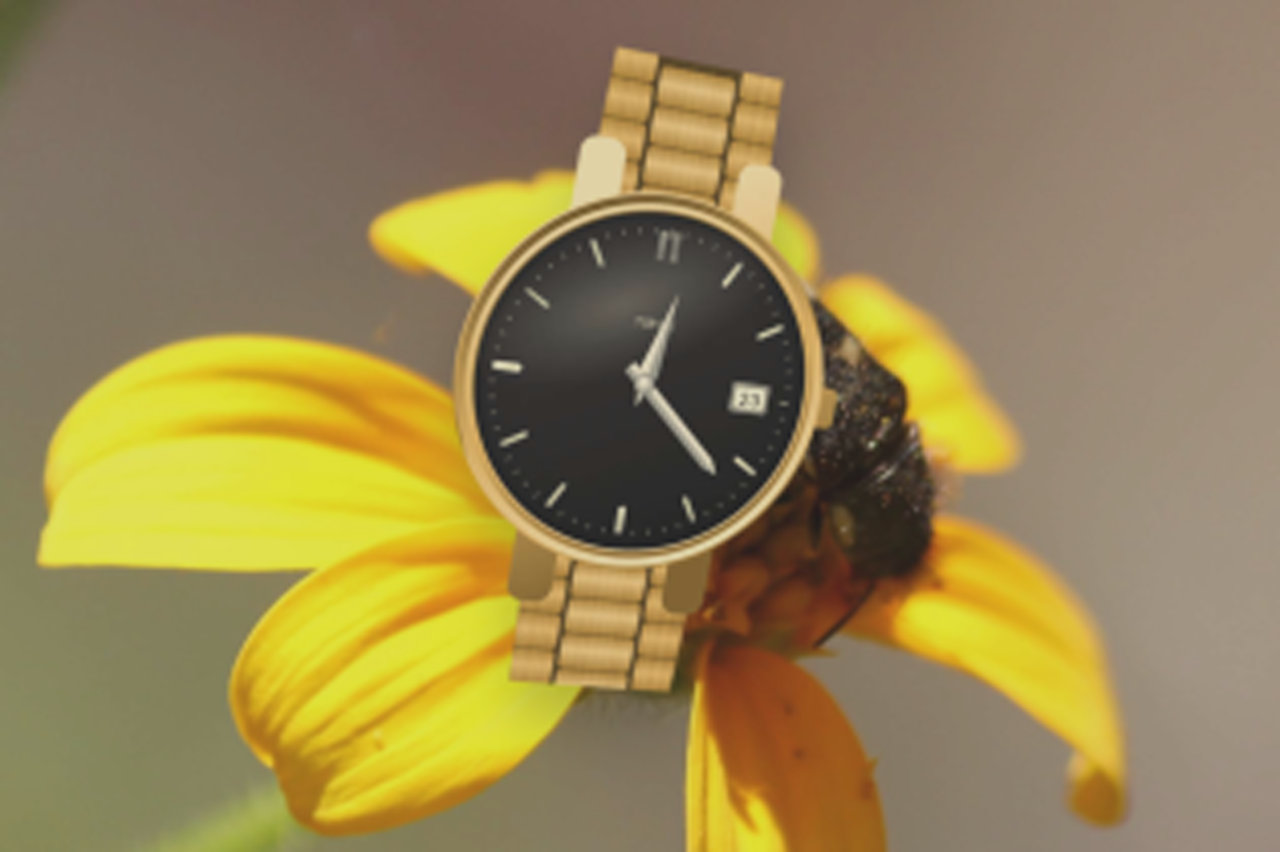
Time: {"hour": 12, "minute": 22}
